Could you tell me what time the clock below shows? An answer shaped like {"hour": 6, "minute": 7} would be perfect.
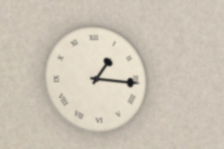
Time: {"hour": 1, "minute": 16}
